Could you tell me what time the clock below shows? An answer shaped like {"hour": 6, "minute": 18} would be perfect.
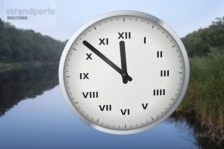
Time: {"hour": 11, "minute": 52}
